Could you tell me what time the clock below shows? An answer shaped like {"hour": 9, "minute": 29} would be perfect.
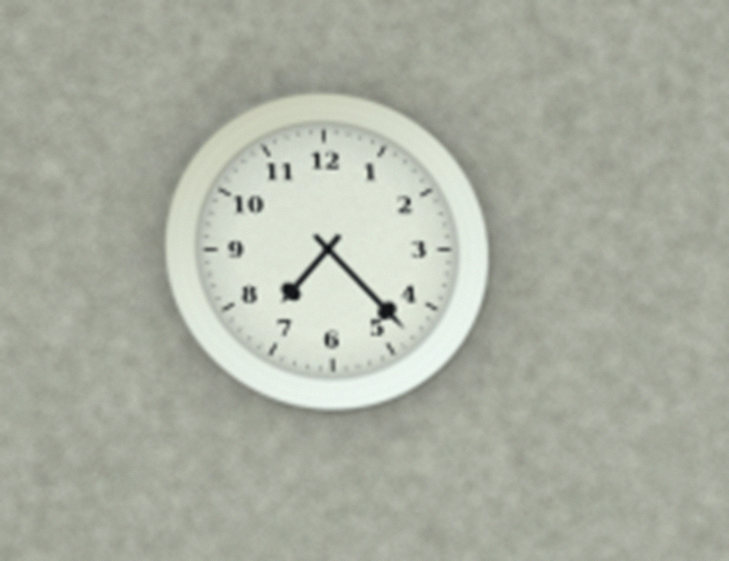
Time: {"hour": 7, "minute": 23}
